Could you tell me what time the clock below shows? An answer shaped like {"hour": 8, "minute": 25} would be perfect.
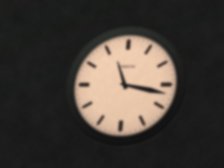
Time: {"hour": 11, "minute": 17}
